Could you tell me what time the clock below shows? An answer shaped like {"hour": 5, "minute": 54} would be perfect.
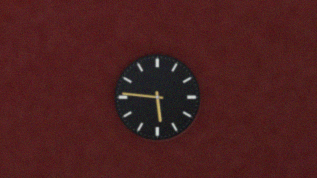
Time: {"hour": 5, "minute": 46}
